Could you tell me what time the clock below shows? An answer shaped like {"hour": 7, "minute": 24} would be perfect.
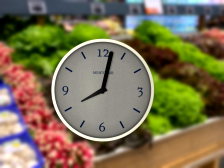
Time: {"hour": 8, "minute": 2}
